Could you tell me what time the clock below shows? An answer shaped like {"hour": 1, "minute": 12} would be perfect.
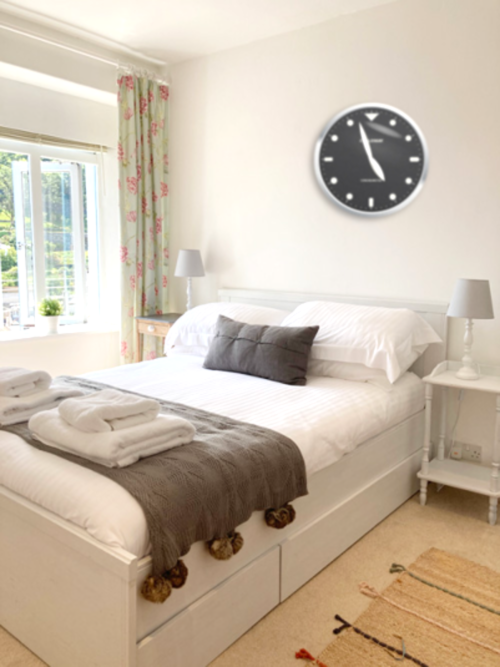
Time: {"hour": 4, "minute": 57}
